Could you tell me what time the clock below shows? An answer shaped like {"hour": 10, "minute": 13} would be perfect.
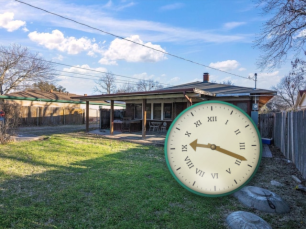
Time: {"hour": 9, "minute": 19}
